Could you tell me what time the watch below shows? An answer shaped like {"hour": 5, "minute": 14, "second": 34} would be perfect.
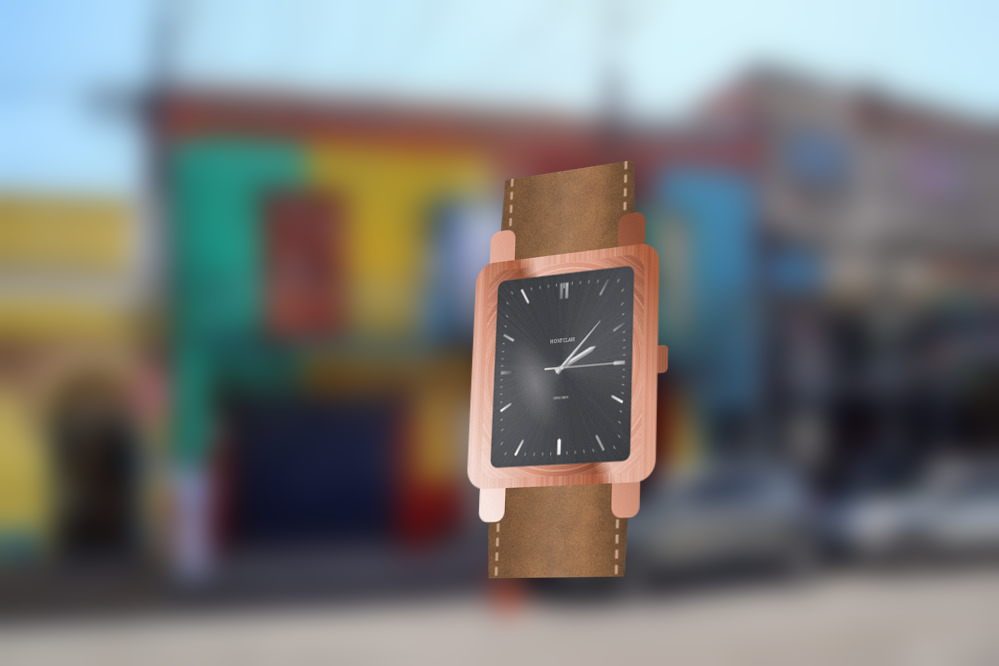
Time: {"hour": 2, "minute": 7, "second": 15}
